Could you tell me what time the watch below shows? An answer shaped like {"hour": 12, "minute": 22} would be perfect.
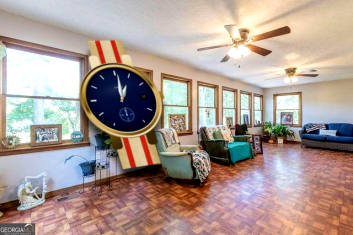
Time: {"hour": 1, "minute": 1}
